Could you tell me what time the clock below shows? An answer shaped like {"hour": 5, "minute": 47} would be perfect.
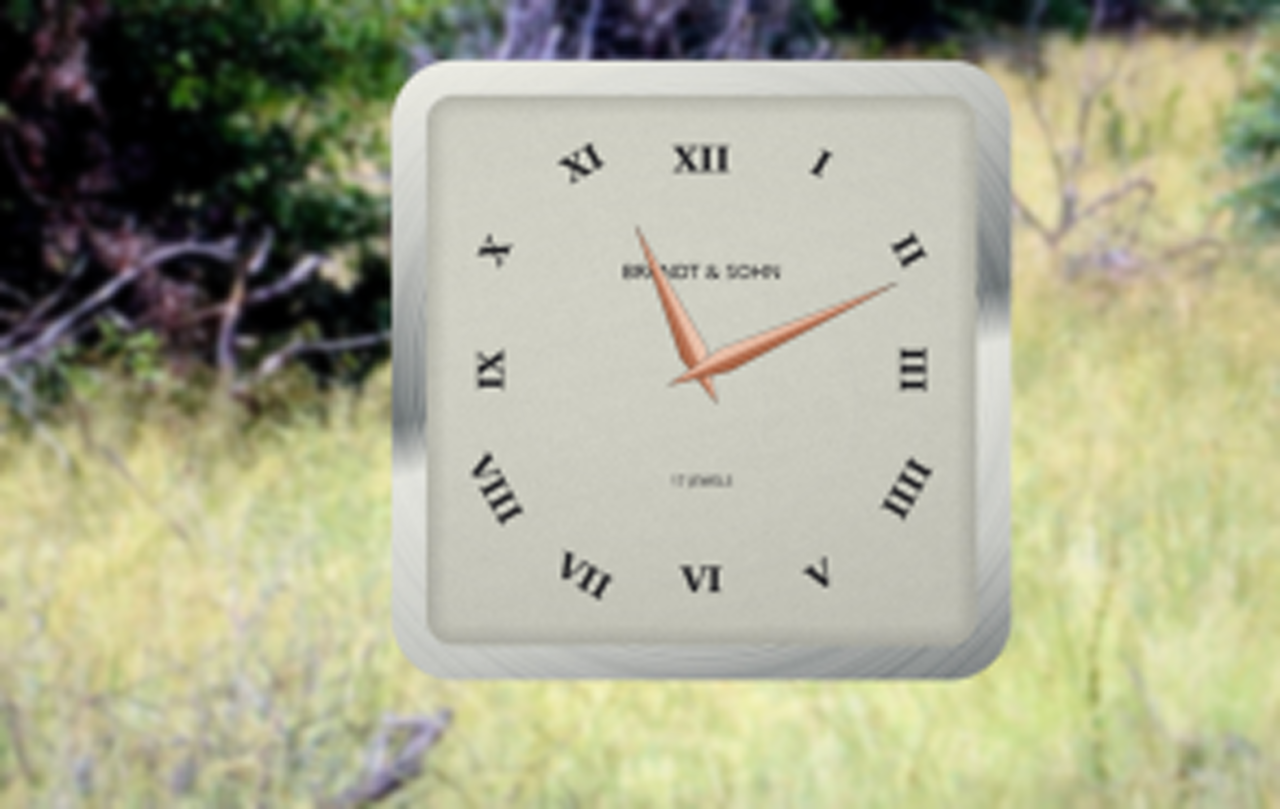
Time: {"hour": 11, "minute": 11}
